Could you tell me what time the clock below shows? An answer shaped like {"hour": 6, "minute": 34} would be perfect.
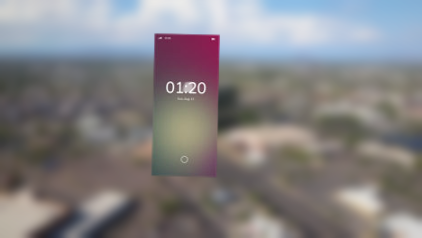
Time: {"hour": 1, "minute": 20}
